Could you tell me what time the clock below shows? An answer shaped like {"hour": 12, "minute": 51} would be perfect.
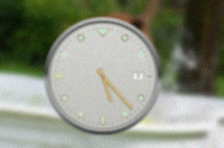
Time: {"hour": 5, "minute": 23}
